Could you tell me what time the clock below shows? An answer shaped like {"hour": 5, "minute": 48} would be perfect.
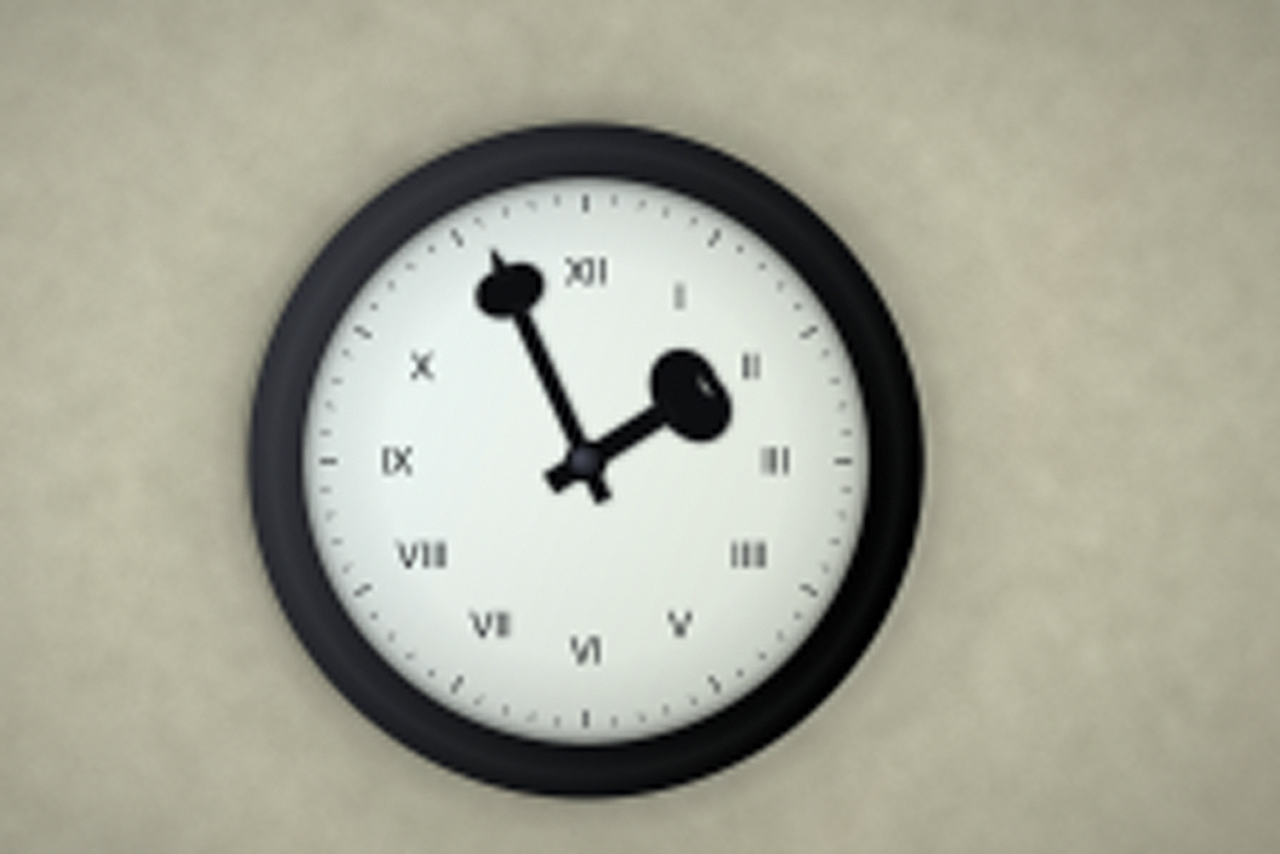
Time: {"hour": 1, "minute": 56}
